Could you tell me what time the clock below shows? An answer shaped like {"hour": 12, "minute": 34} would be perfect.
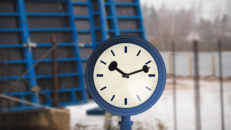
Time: {"hour": 10, "minute": 12}
